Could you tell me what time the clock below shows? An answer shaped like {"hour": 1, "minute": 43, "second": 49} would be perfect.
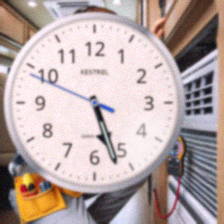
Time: {"hour": 5, "minute": 26, "second": 49}
